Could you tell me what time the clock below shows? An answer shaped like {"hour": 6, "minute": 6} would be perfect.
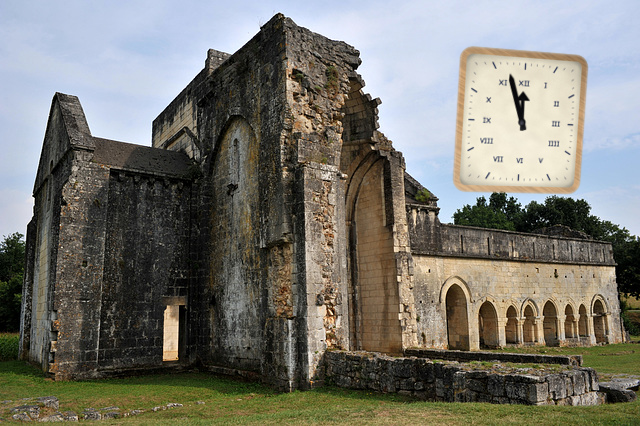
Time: {"hour": 11, "minute": 57}
